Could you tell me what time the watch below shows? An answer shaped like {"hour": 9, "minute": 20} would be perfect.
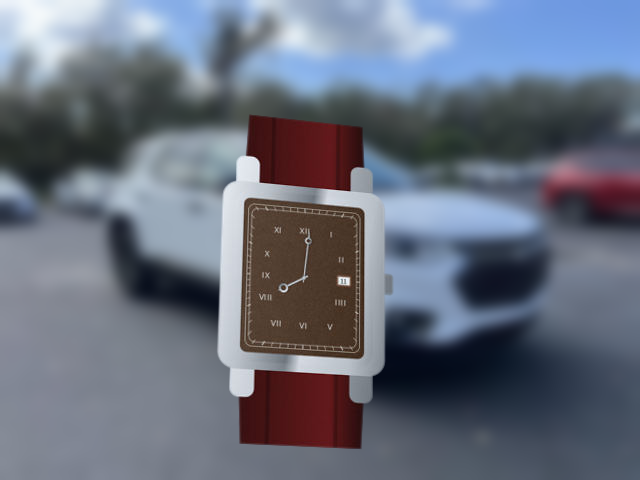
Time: {"hour": 8, "minute": 1}
